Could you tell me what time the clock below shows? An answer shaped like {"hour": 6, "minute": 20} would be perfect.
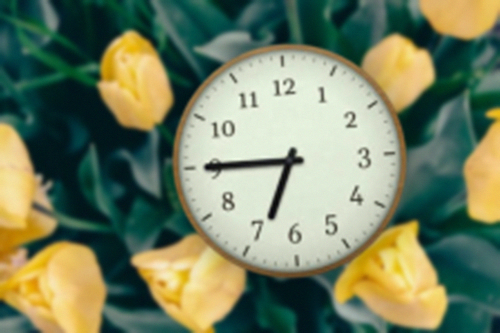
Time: {"hour": 6, "minute": 45}
